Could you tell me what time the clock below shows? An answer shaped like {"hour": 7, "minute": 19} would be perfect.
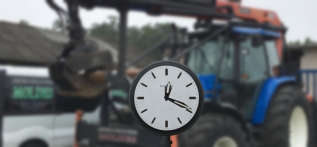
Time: {"hour": 12, "minute": 19}
